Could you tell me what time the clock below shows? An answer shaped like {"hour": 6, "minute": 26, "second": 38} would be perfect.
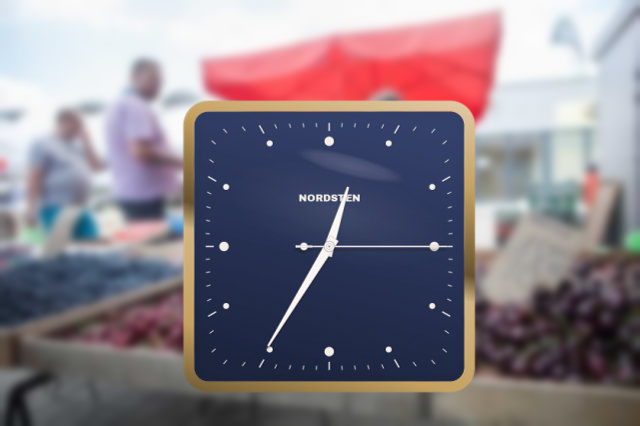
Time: {"hour": 12, "minute": 35, "second": 15}
